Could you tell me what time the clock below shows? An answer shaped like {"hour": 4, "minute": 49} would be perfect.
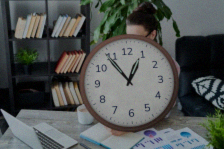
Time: {"hour": 12, "minute": 54}
